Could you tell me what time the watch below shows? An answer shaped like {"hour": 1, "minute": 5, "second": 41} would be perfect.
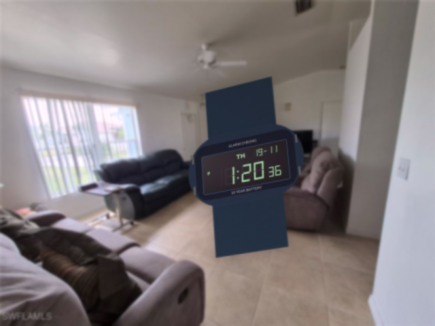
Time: {"hour": 1, "minute": 20, "second": 36}
